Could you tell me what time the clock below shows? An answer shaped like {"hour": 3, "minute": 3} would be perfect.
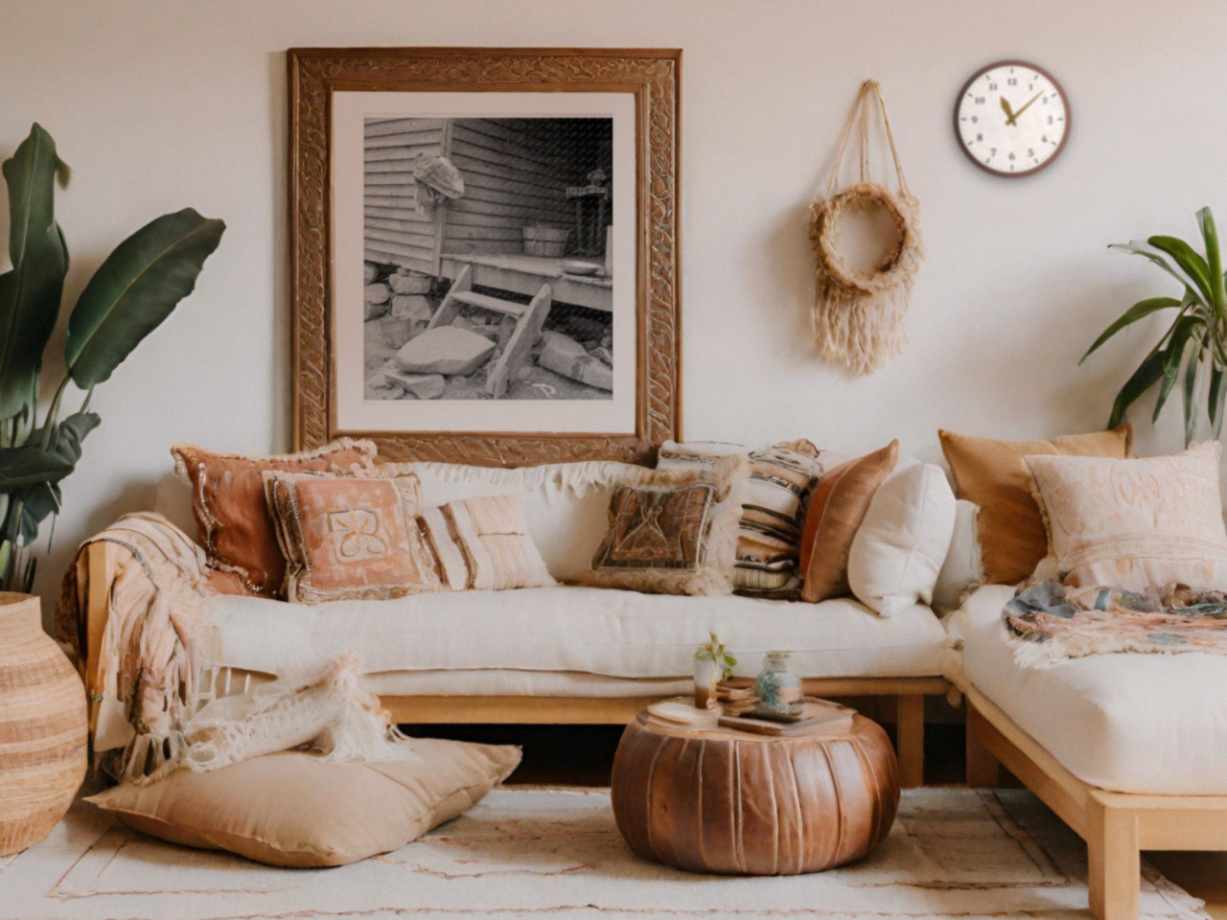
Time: {"hour": 11, "minute": 8}
